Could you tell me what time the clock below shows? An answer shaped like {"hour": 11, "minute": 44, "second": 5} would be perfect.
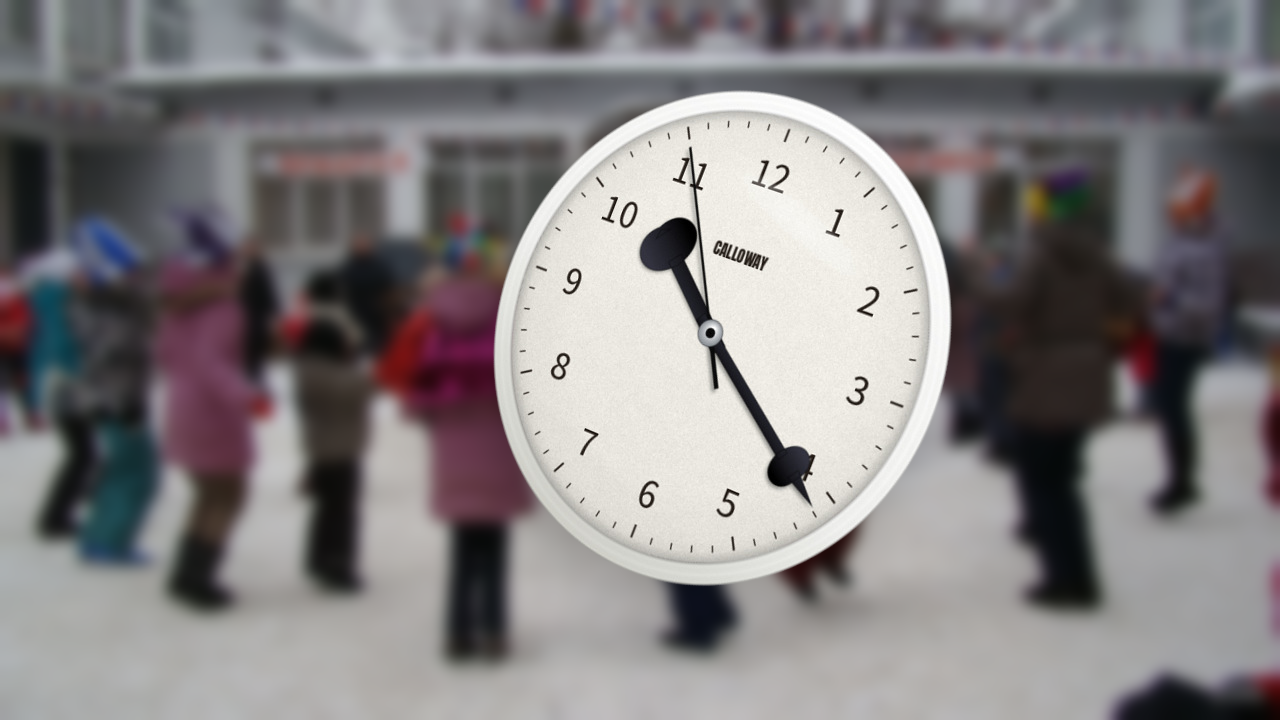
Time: {"hour": 10, "minute": 20, "second": 55}
